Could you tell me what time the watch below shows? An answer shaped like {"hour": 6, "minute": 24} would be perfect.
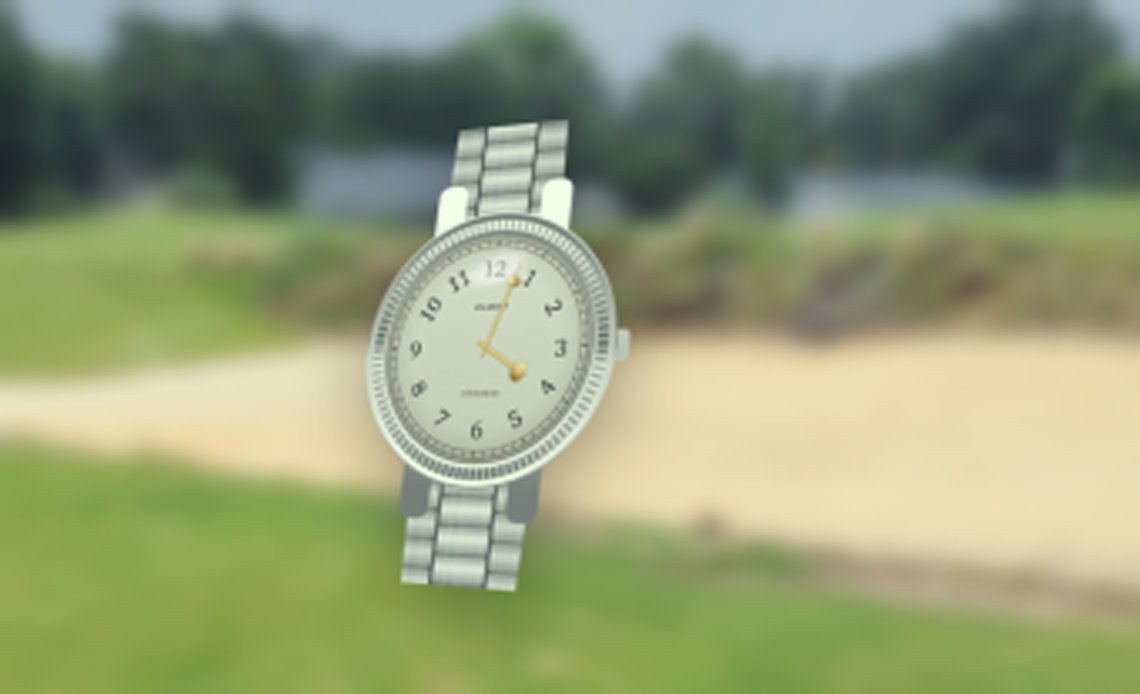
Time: {"hour": 4, "minute": 3}
